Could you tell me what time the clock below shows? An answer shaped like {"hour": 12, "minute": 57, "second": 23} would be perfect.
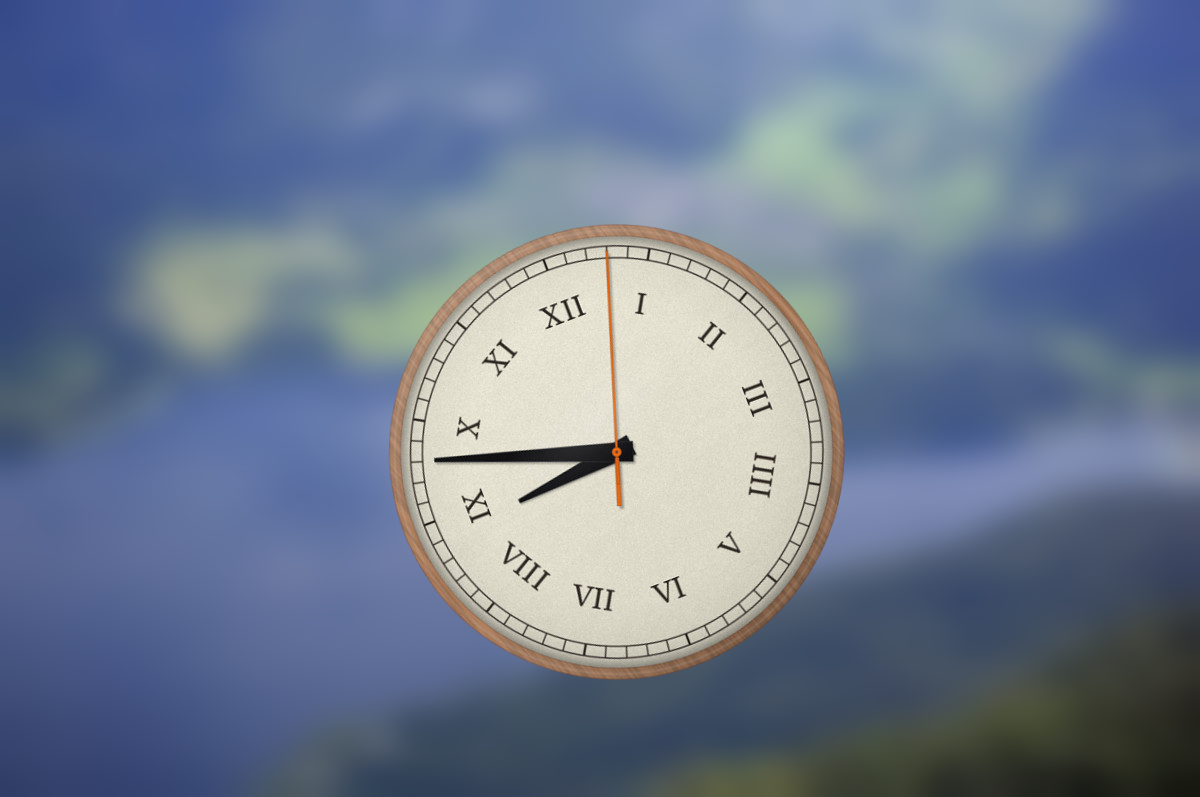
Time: {"hour": 8, "minute": 48, "second": 3}
